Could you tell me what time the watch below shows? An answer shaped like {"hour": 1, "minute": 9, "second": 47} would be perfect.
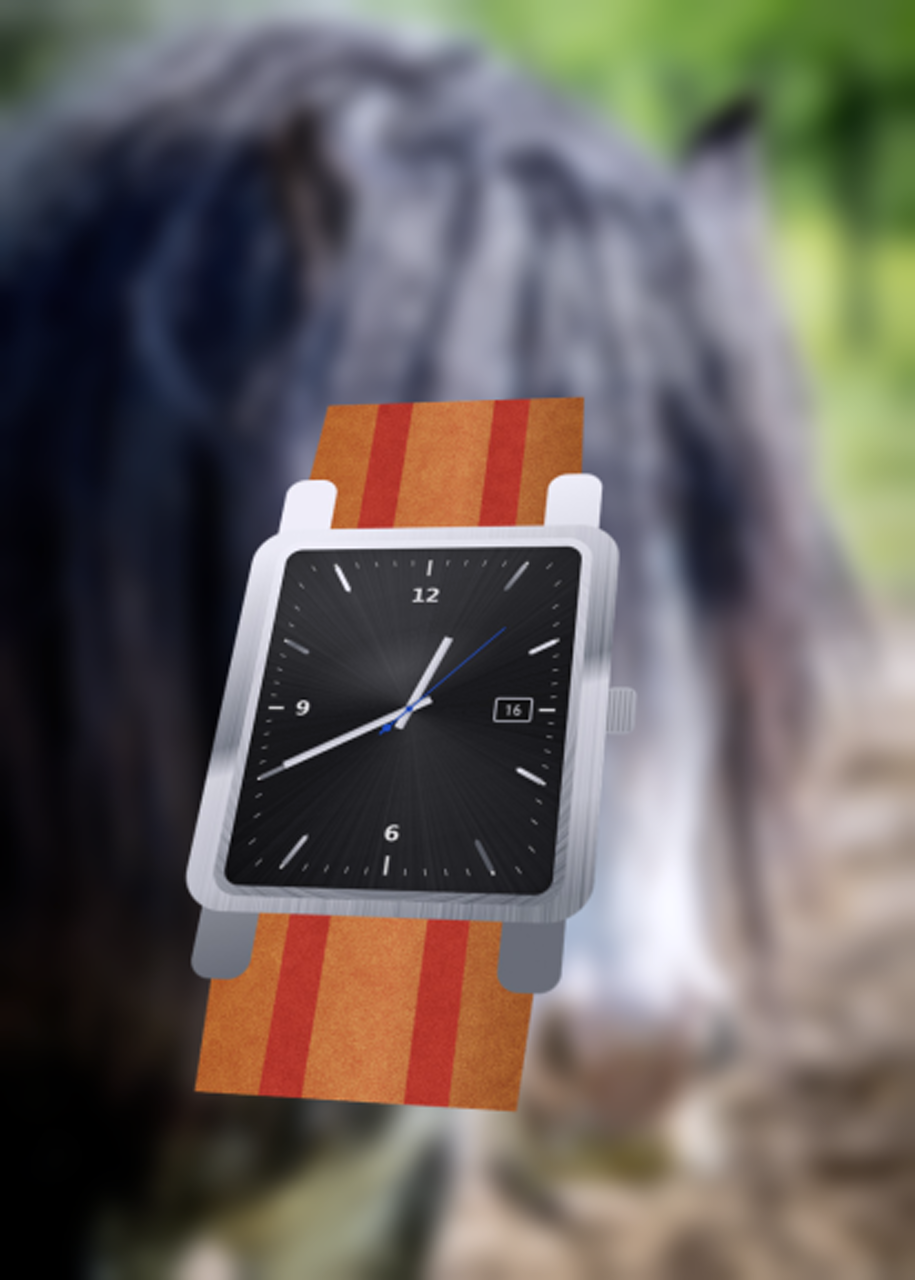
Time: {"hour": 12, "minute": 40, "second": 7}
